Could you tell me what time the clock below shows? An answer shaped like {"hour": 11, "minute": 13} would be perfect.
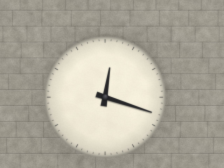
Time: {"hour": 12, "minute": 18}
